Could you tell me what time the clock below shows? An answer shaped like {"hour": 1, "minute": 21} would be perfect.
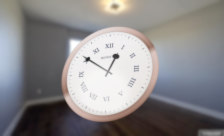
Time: {"hour": 12, "minute": 51}
